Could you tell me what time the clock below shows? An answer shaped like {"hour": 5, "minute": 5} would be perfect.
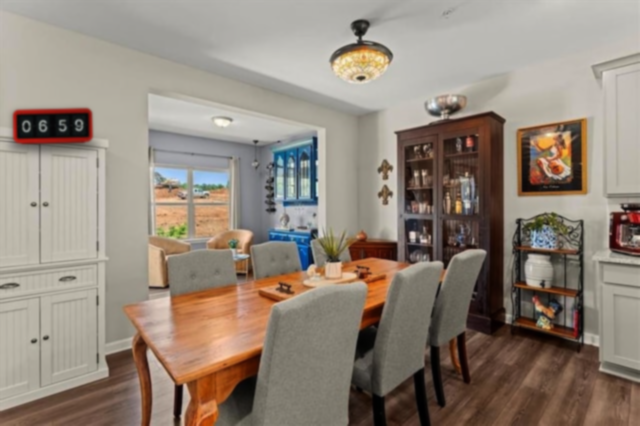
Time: {"hour": 6, "minute": 59}
